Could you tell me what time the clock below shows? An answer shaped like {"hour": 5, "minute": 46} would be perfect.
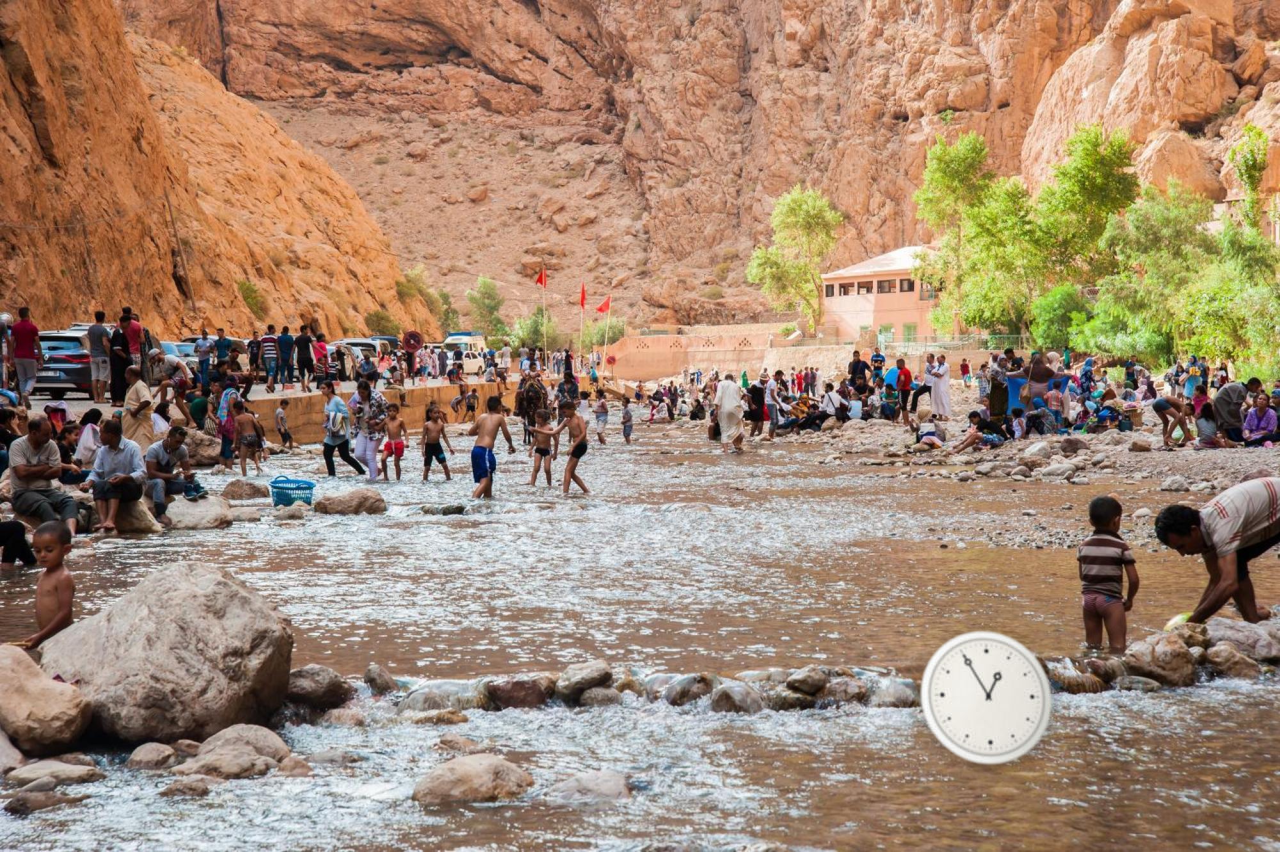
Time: {"hour": 12, "minute": 55}
